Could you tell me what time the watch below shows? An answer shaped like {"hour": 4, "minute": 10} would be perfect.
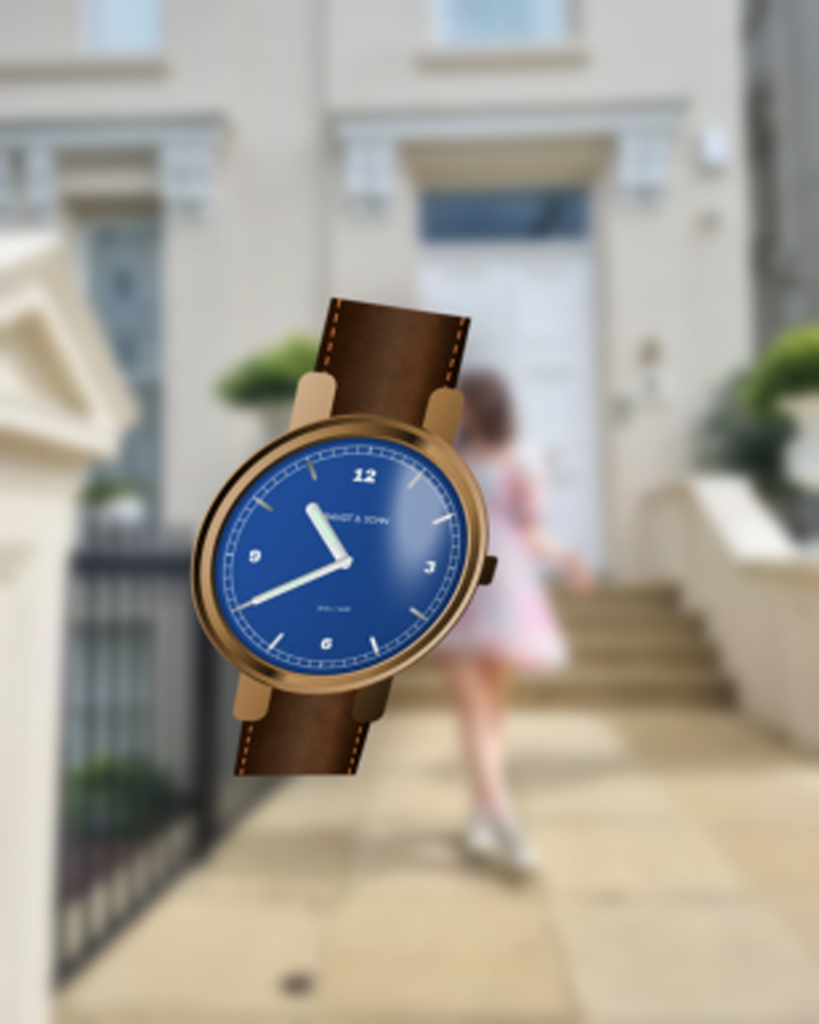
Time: {"hour": 10, "minute": 40}
